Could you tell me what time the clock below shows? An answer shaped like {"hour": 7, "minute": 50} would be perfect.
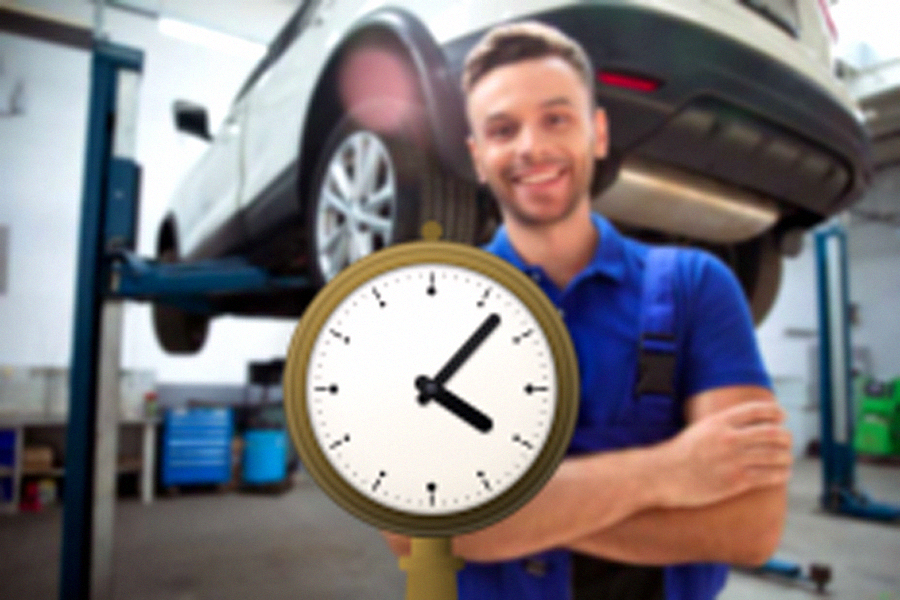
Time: {"hour": 4, "minute": 7}
